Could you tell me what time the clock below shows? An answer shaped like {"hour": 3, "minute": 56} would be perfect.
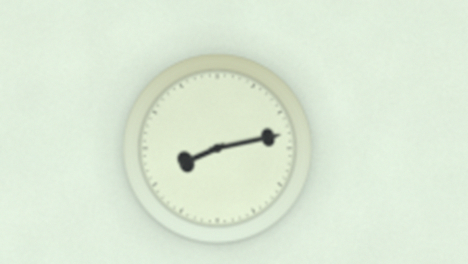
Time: {"hour": 8, "minute": 13}
